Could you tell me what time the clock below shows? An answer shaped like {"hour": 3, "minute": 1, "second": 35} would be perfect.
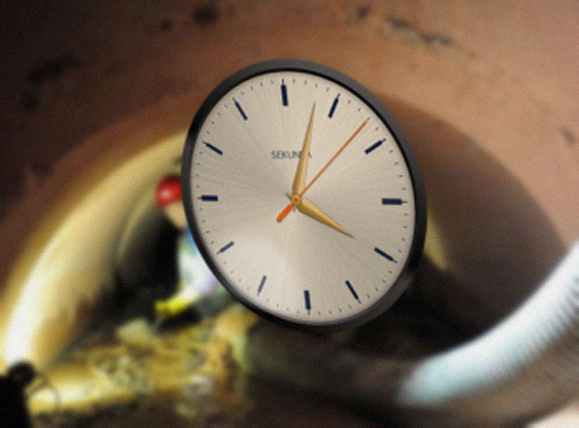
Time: {"hour": 4, "minute": 3, "second": 8}
